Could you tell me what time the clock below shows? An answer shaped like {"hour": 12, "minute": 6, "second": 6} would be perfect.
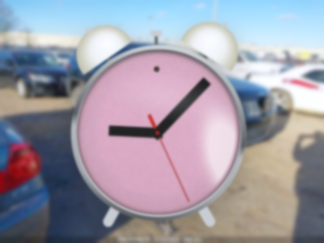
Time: {"hour": 9, "minute": 7, "second": 26}
